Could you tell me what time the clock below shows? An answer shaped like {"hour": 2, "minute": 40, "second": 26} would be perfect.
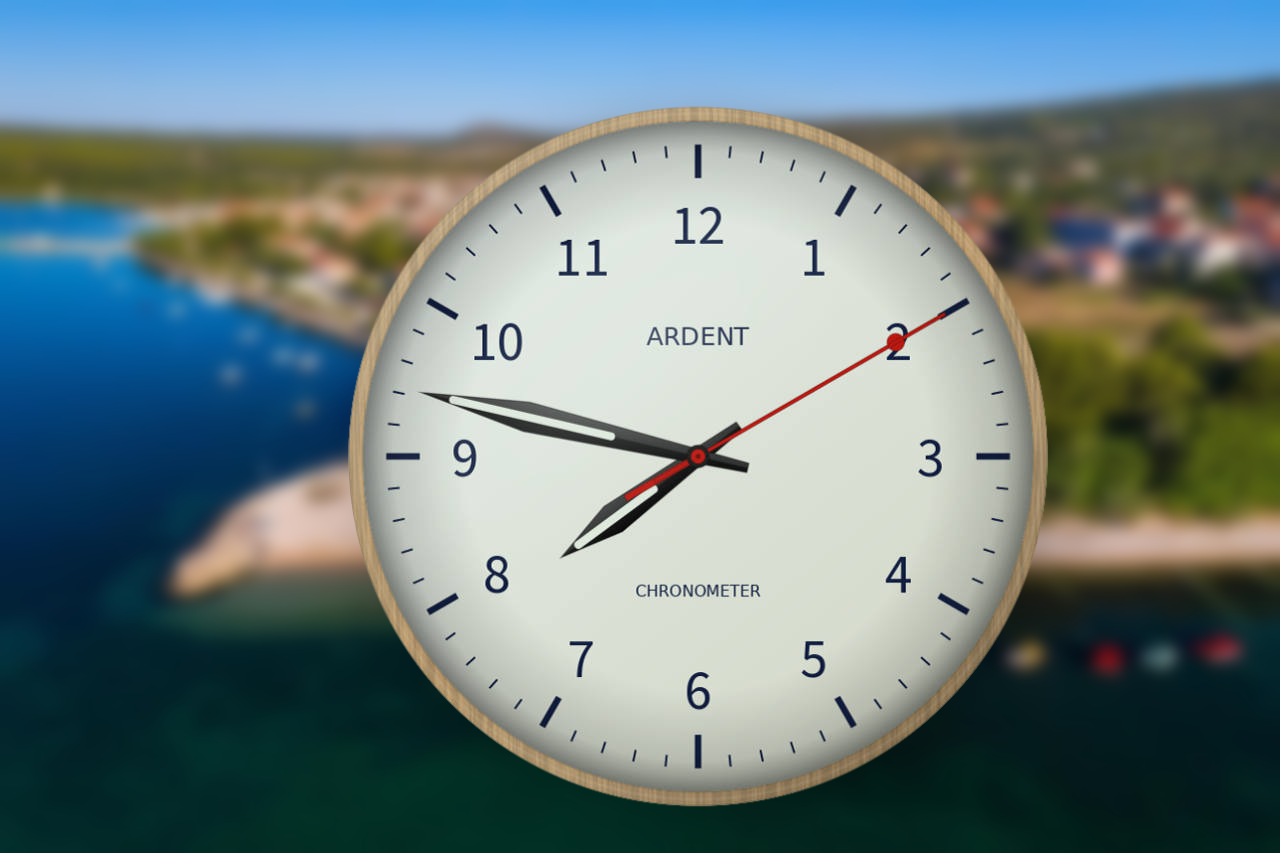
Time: {"hour": 7, "minute": 47, "second": 10}
